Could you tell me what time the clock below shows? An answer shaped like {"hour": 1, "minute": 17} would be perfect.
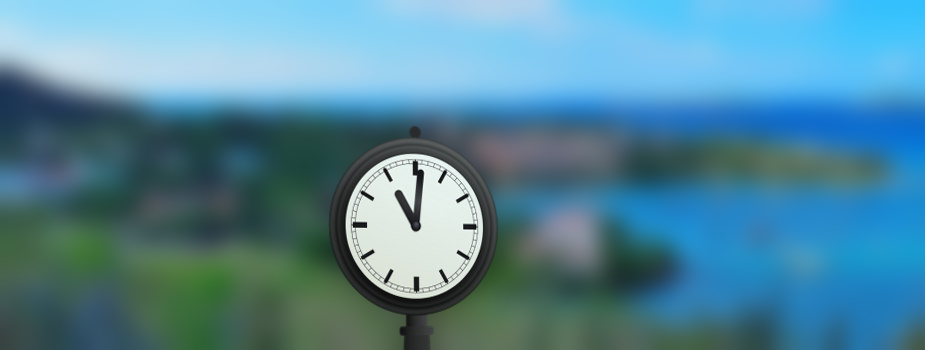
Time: {"hour": 11, "minute": 1}
